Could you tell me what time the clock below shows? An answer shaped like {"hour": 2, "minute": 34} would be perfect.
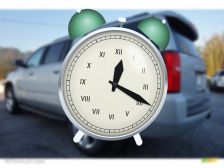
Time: {"hour": 12, "minute": 19}
